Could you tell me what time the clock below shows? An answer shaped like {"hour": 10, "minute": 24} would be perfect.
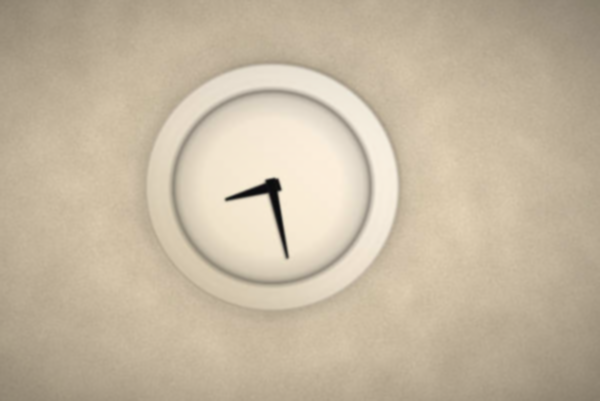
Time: {"hour": 8, "minute": 28}
